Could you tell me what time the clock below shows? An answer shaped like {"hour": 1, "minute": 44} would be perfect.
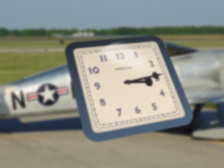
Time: {"hour": 3, "minute": 14}
